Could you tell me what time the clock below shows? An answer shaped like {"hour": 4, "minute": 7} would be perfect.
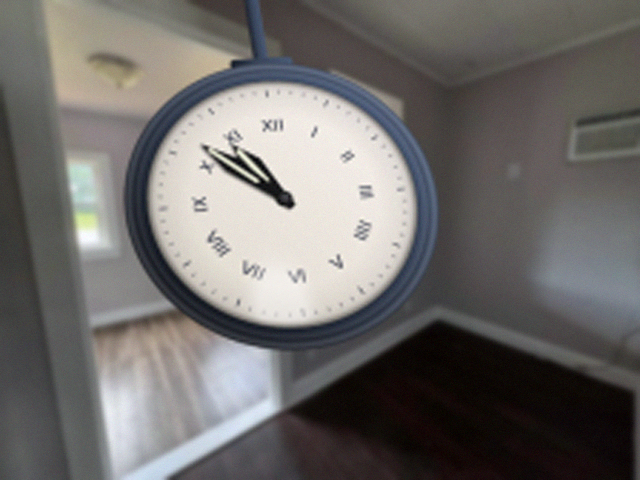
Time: {"hour": 10, "minute": 52}
